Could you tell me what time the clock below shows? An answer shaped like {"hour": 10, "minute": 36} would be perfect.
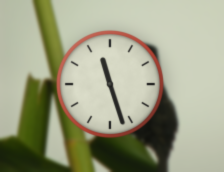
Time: {"hour": 11, "minute": 27}
